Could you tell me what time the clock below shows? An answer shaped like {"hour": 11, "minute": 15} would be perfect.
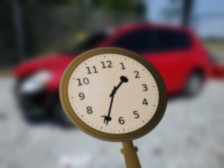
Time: {"hour": 1, "minute": 34}
